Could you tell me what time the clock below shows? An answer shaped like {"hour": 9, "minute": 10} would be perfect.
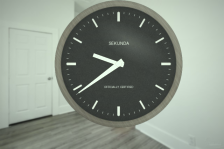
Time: {"hour": 9, "minute": 39}
